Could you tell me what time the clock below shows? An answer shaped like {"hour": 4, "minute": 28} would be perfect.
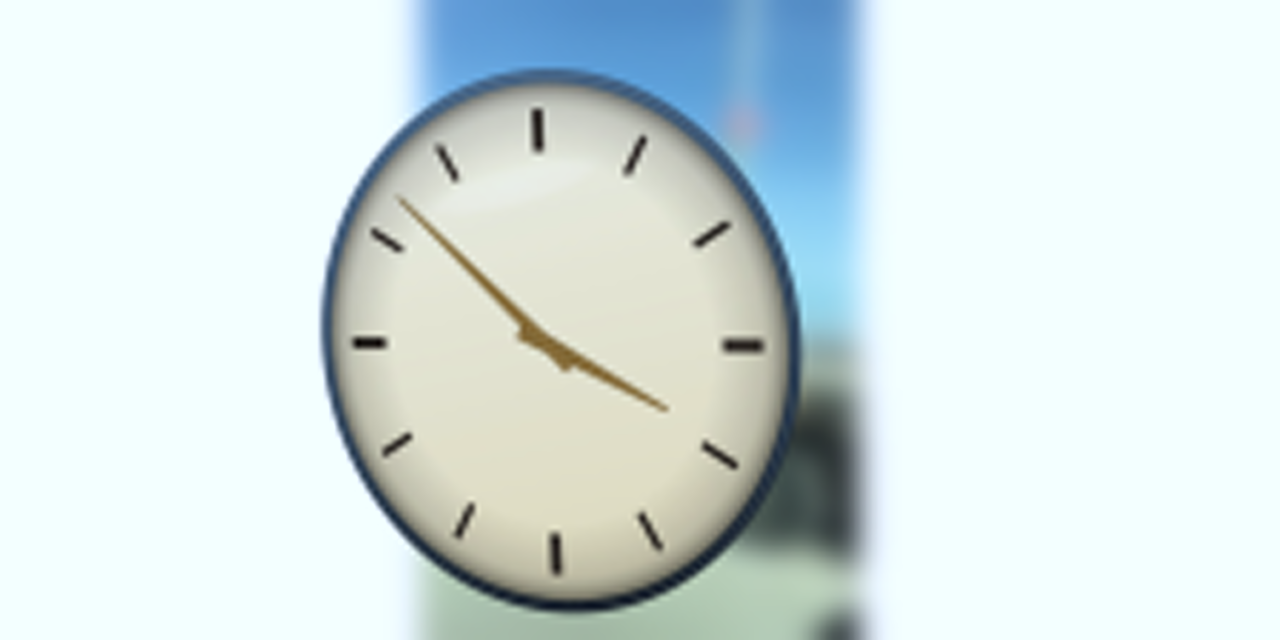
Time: {"hour": 3, "minute": 52}
